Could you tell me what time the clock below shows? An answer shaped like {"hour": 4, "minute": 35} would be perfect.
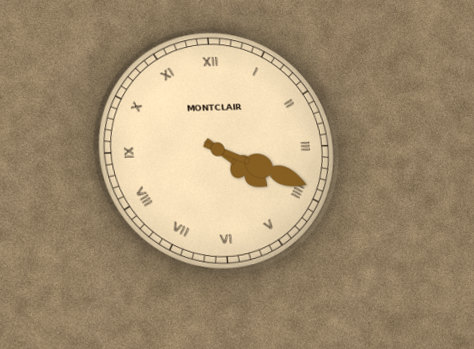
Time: {"hour": 4, "minute": 19}
